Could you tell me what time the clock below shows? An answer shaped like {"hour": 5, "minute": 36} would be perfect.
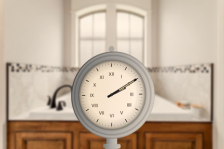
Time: {"hour": 2, "minute": 10}
